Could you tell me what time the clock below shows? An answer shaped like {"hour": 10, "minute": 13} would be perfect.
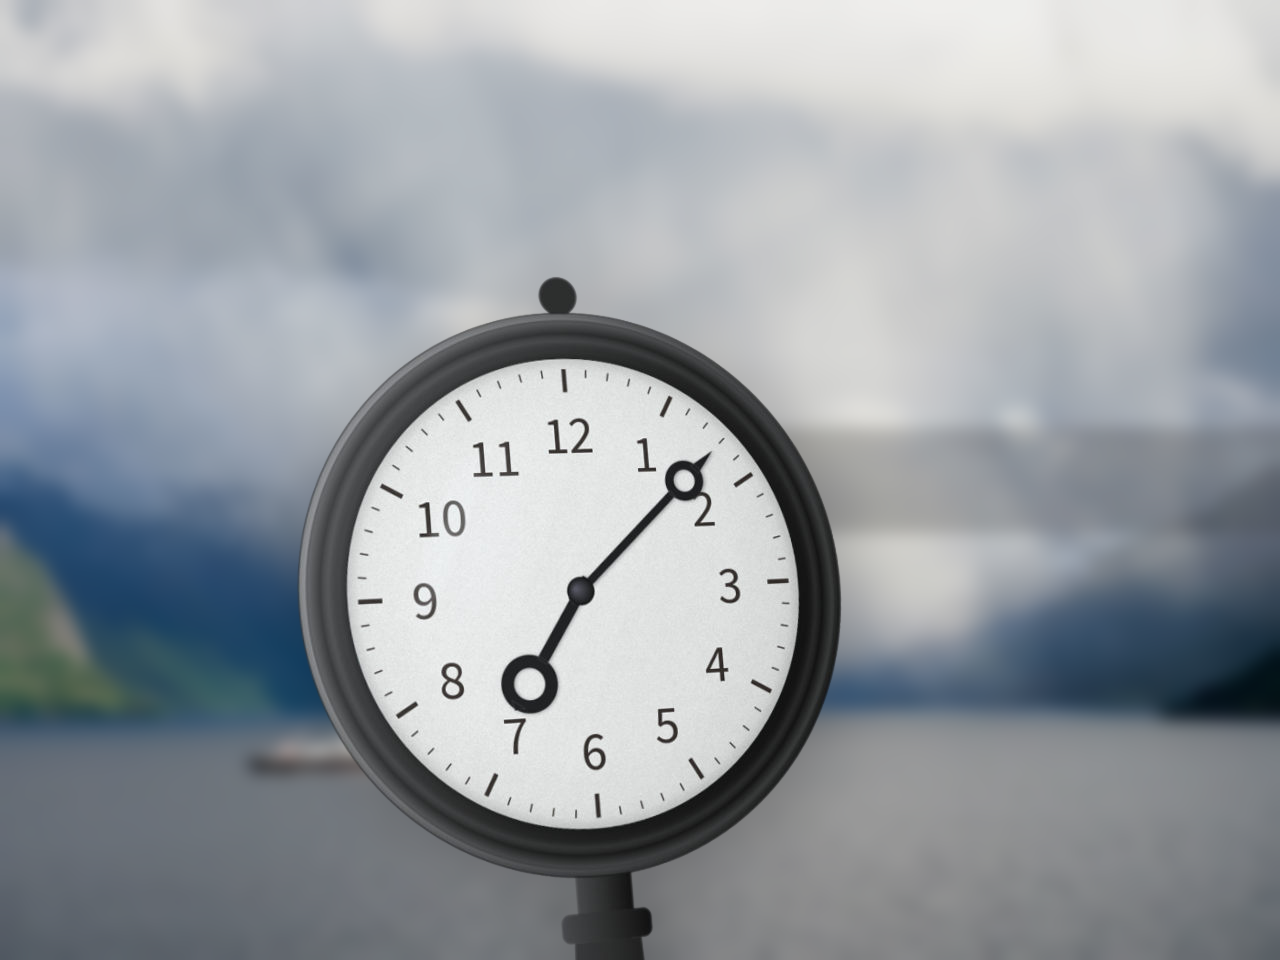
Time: {"hour": 7, "minute": 8}
